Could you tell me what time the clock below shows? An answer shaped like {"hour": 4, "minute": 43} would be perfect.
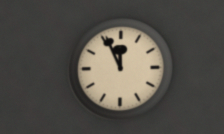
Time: {"hour": 11, "minute": 56}
